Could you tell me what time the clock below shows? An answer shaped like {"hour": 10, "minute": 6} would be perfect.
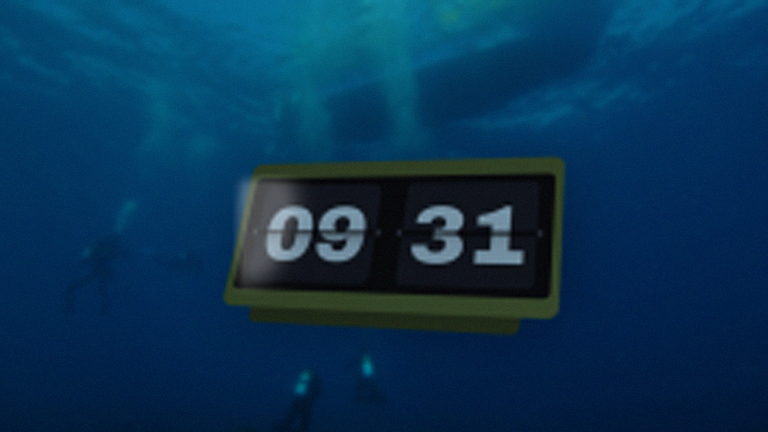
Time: {"hour": 9, "minute": 31}
